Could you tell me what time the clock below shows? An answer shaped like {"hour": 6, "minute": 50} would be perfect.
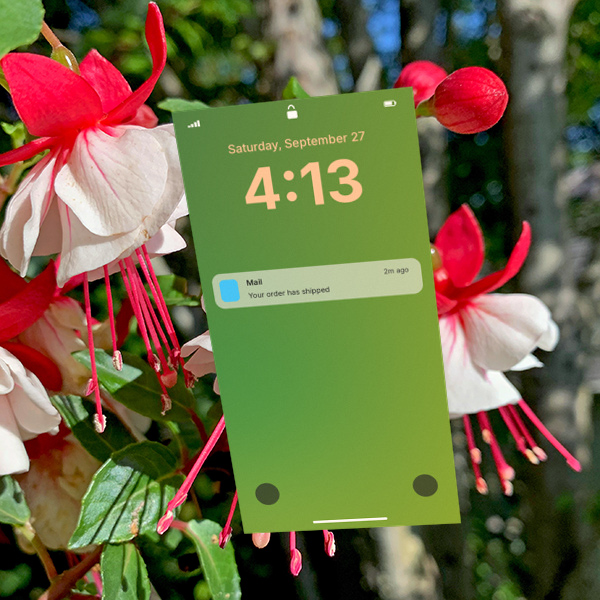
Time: {"hour": 4, "minute": 13}
